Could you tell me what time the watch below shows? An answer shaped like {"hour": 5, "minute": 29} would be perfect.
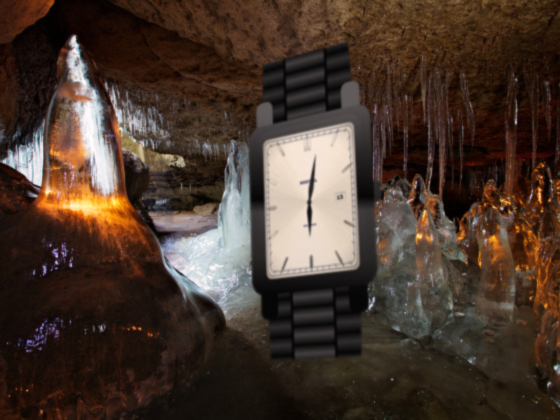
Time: {"hour": 6, "minute": 2}
